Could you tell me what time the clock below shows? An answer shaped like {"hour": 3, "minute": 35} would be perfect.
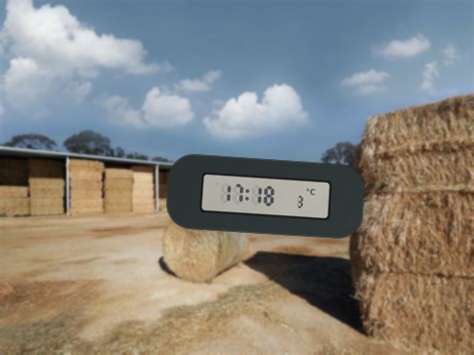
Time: {"hour": 17, "minute": 18}
